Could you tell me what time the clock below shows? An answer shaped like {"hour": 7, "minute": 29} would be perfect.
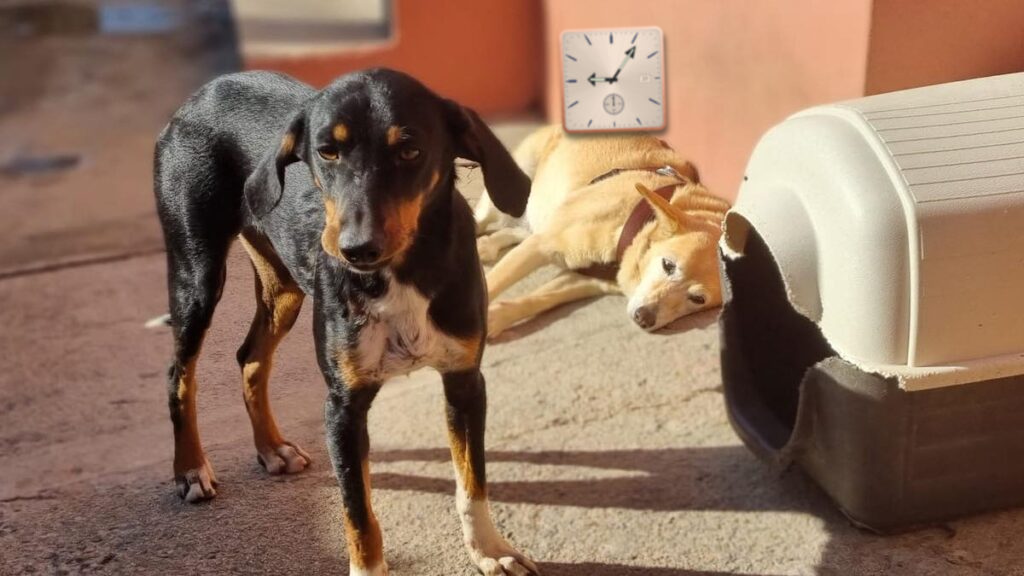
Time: {"hour": 9, "minute": 6}
